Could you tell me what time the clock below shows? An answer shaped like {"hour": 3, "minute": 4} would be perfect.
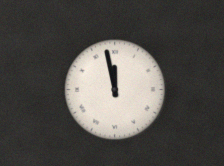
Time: {"hour": 11, "minute": 58}
